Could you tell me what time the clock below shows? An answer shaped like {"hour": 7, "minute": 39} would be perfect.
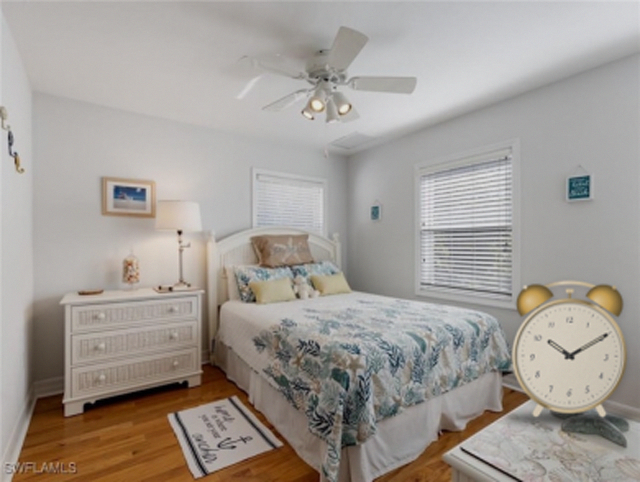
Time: {"hour": 10, "minute": 10}
